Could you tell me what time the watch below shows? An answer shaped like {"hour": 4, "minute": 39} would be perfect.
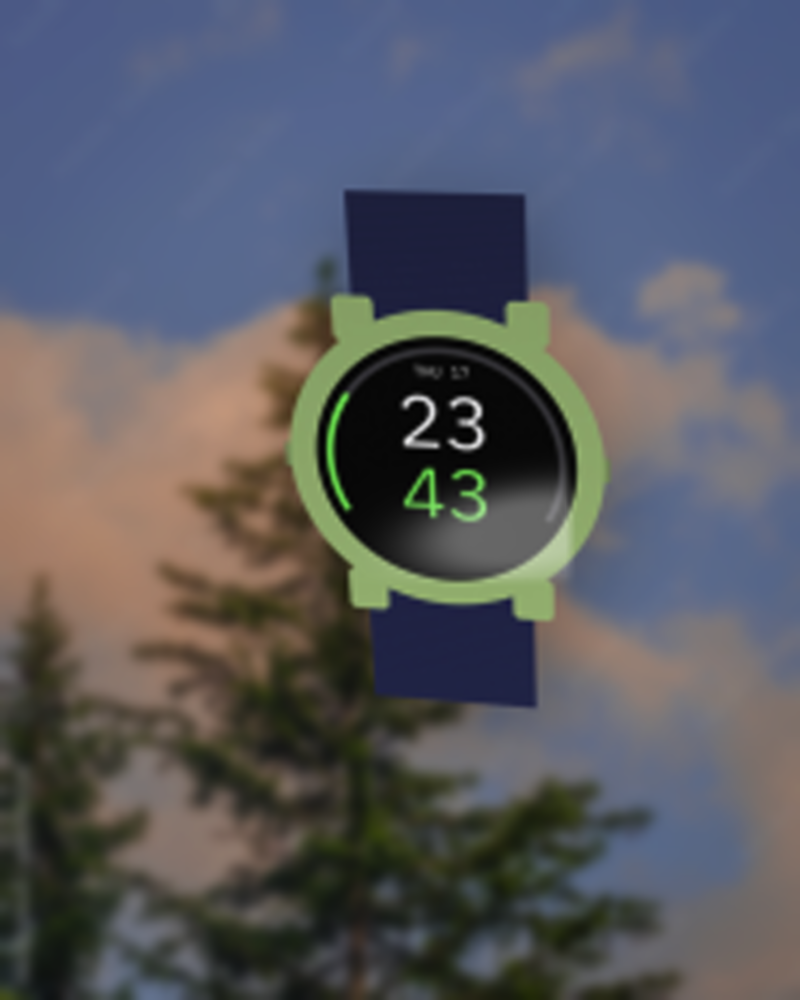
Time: {"hour": 23, "minute": 43}
